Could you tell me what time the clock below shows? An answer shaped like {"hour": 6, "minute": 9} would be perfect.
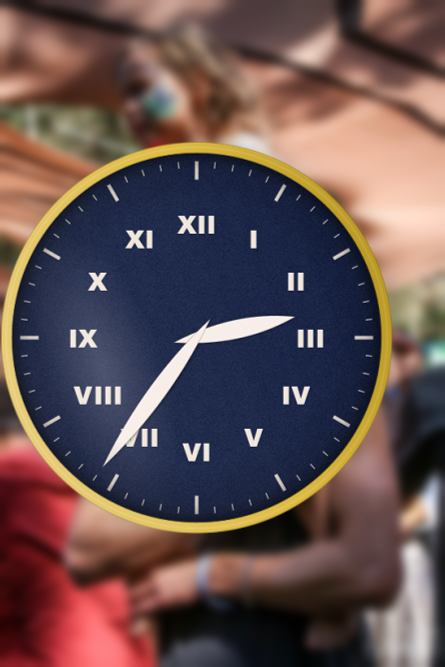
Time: {"hour": 2, "minute": 36}
